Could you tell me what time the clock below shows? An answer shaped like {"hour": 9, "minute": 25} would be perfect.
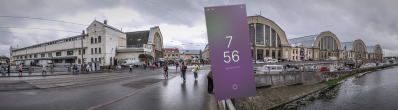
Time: {"hour": 7, "minute": 56}
